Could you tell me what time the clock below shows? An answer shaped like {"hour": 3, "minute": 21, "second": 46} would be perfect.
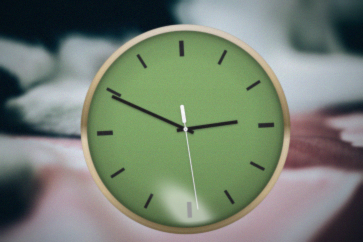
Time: {"hour": 2, "minute": 49, "second": 29}
